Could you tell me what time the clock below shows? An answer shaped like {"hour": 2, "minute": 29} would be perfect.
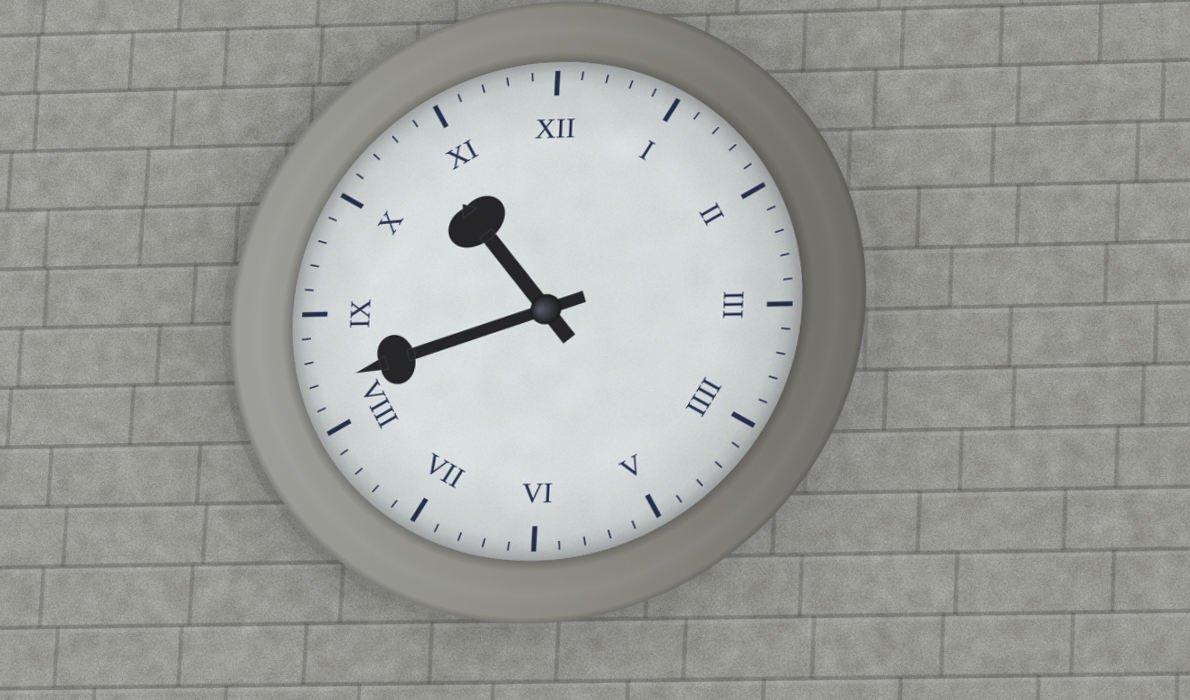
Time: {"hour": 10, "minute": 42}
